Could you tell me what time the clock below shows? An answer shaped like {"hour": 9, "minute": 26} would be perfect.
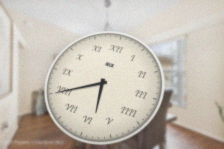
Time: {"hour": 5, "minute": 40}
